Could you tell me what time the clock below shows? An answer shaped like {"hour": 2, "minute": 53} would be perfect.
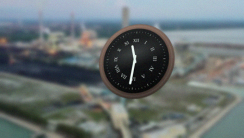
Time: {"hour": 11, "minute": 31}
